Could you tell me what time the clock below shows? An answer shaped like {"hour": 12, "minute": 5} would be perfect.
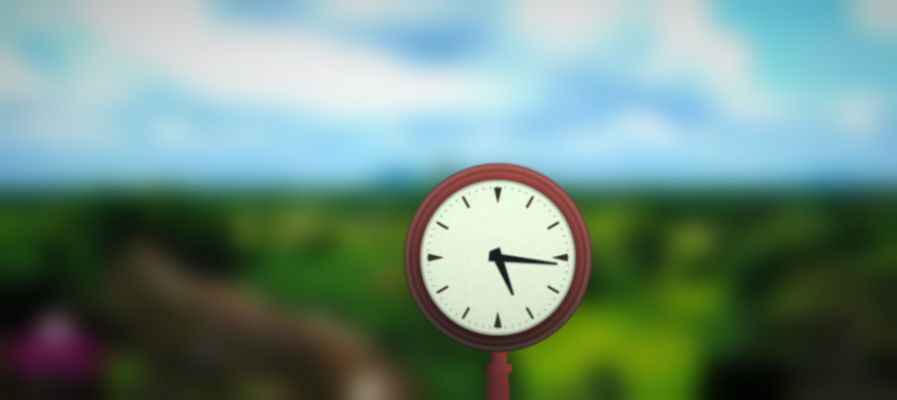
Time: {"hour": 5, "minute": 16}
